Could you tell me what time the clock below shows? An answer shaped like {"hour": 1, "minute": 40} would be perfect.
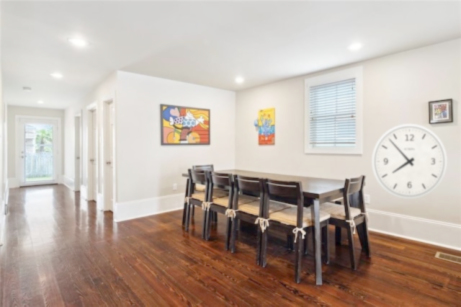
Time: {"hour": 7, "minute": 53}
